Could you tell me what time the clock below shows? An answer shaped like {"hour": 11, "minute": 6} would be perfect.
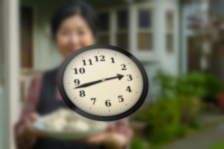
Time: {"hour": 2, "minute": 43}
